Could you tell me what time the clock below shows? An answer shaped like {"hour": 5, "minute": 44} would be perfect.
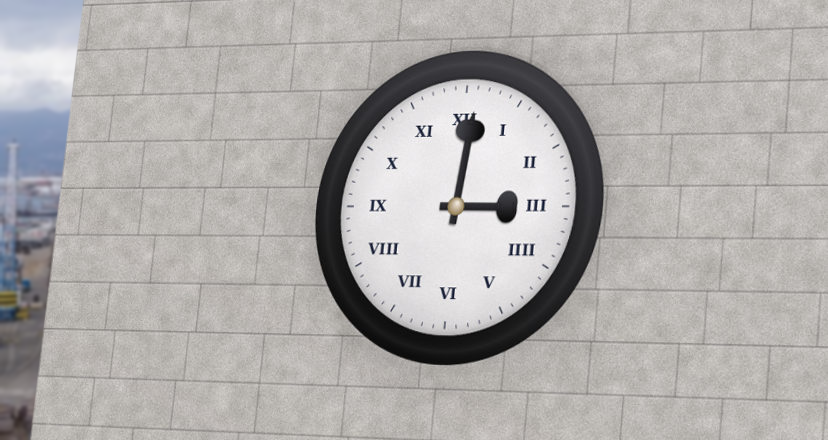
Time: {"hour": 3, "minute": 1}
